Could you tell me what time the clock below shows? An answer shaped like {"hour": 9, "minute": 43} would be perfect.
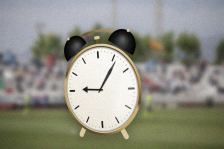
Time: {"hour": 9, "minute": 6}
